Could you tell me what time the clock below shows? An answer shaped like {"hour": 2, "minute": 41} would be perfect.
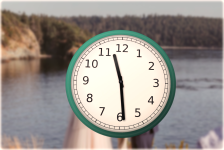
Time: {"hour": 11, "minute": 29}
